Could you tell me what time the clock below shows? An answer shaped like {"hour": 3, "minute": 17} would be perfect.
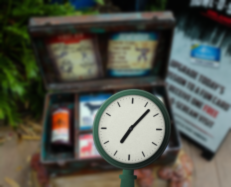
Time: {"hour": 7, "minute": 7}
